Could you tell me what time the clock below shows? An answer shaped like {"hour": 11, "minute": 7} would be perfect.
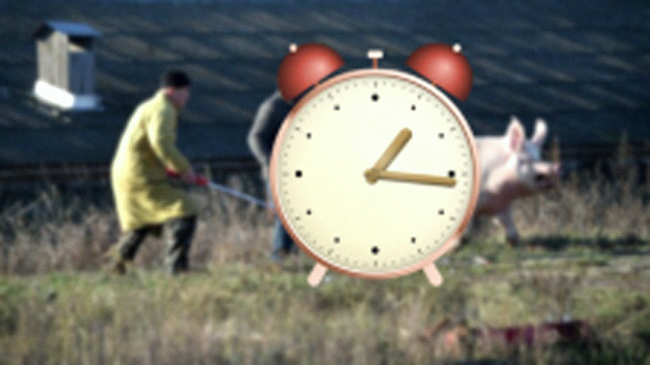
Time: {"hour": 1, "minute": 16}
